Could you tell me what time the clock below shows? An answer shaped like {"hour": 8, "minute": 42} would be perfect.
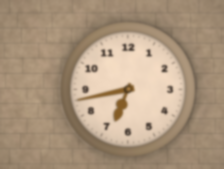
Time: {"hour": 6, "minute": 43}
